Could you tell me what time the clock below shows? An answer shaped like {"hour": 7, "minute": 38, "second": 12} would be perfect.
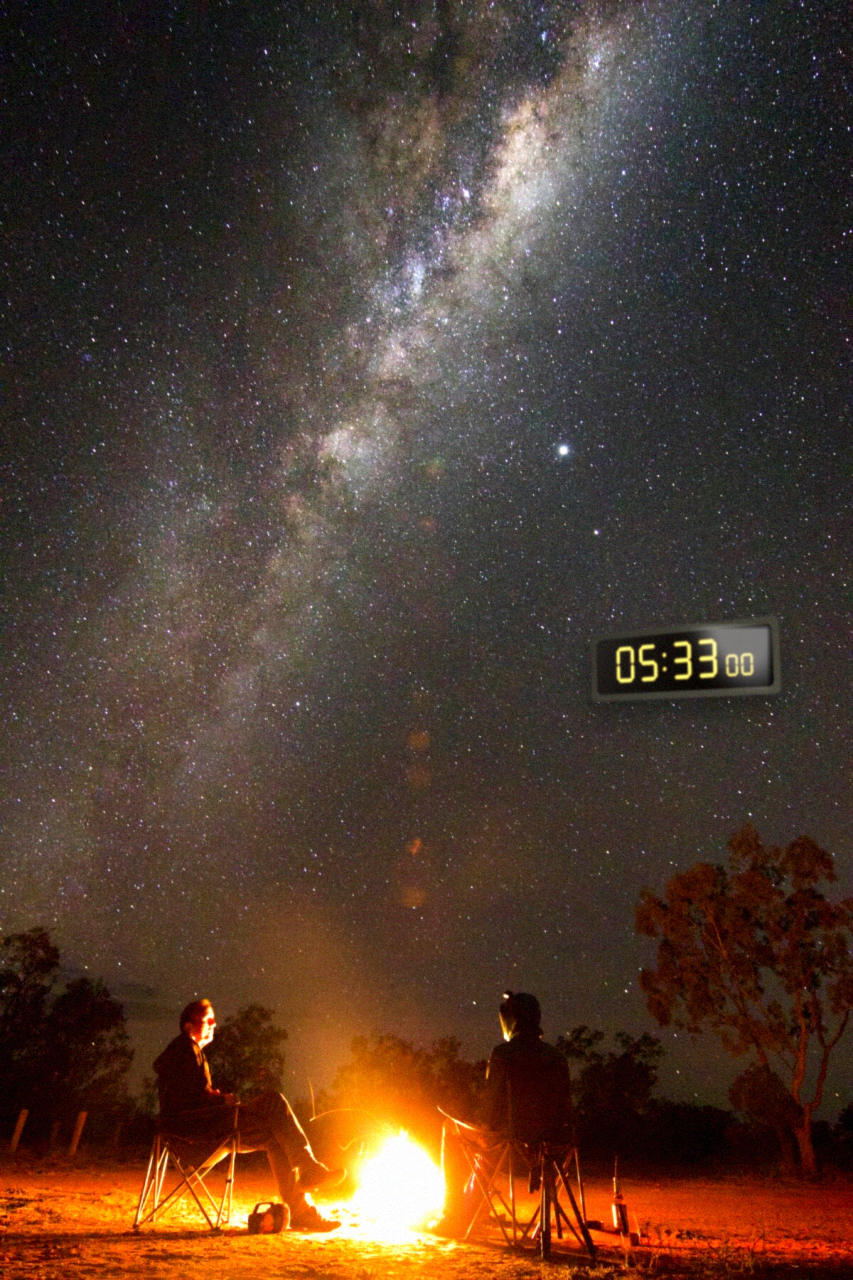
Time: {"hour": 5, "minute": 33, "second": 0}
